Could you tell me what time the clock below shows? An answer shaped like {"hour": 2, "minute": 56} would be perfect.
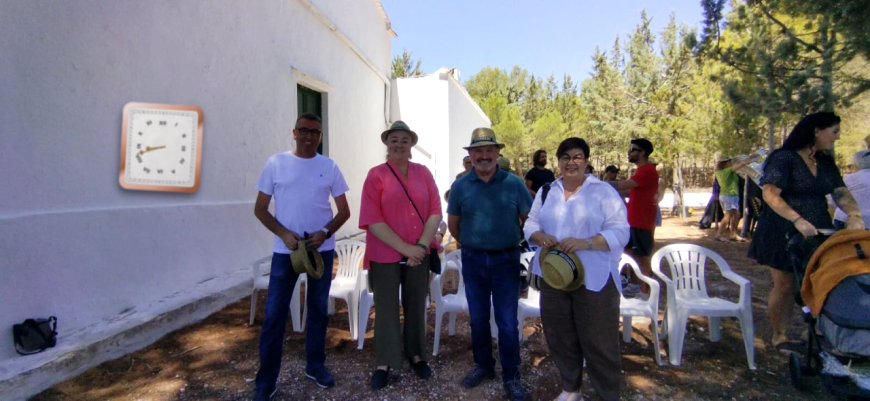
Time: {"hour": 8, "minute": 42}
